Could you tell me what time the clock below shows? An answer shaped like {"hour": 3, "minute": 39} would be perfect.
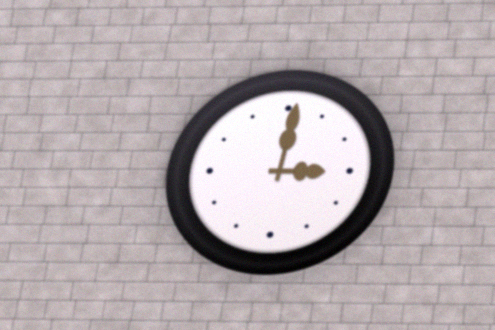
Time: {"hour": 3, "minute": 1}
